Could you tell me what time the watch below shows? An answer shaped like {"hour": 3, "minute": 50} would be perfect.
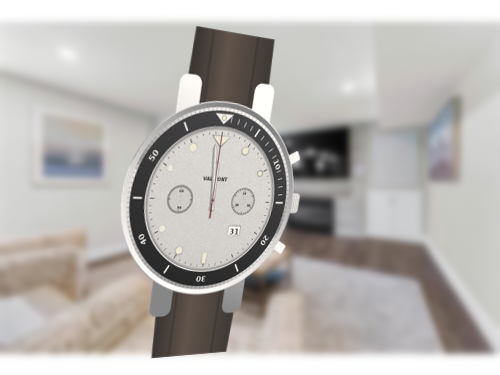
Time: {"hour": 11, "minute": 59}
